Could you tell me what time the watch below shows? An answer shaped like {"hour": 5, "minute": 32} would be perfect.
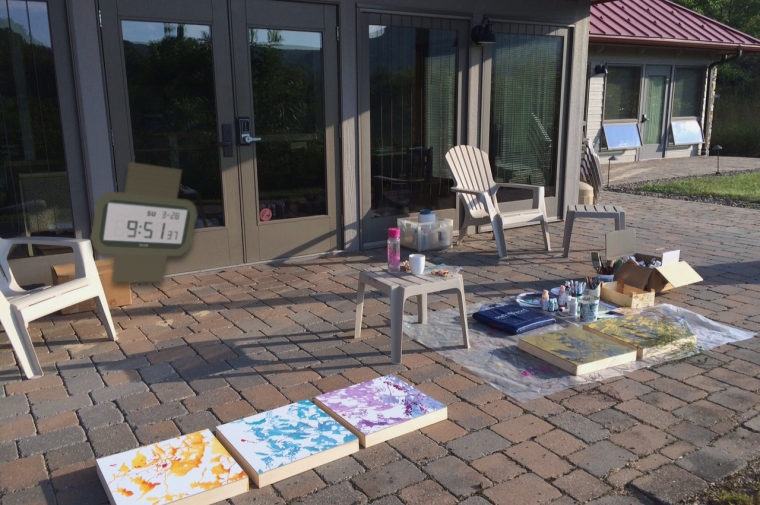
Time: {"hour": 9, "minute": 51}
